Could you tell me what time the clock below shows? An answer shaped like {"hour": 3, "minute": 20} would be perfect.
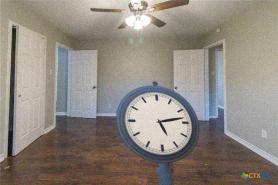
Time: {"hour": 5, "minute": 13}
